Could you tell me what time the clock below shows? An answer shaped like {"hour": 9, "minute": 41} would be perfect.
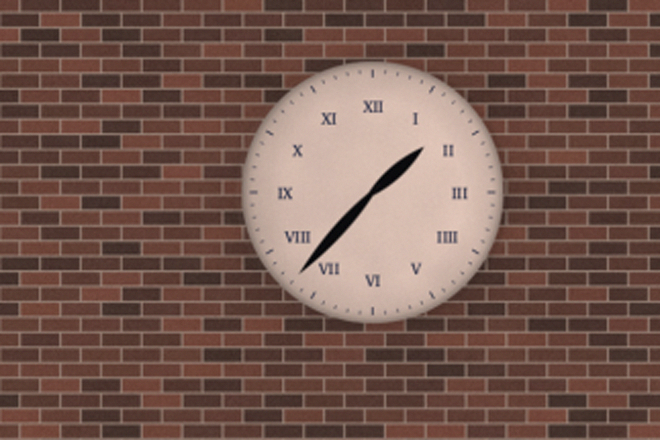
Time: {"hour": 1, "minute": 37}
